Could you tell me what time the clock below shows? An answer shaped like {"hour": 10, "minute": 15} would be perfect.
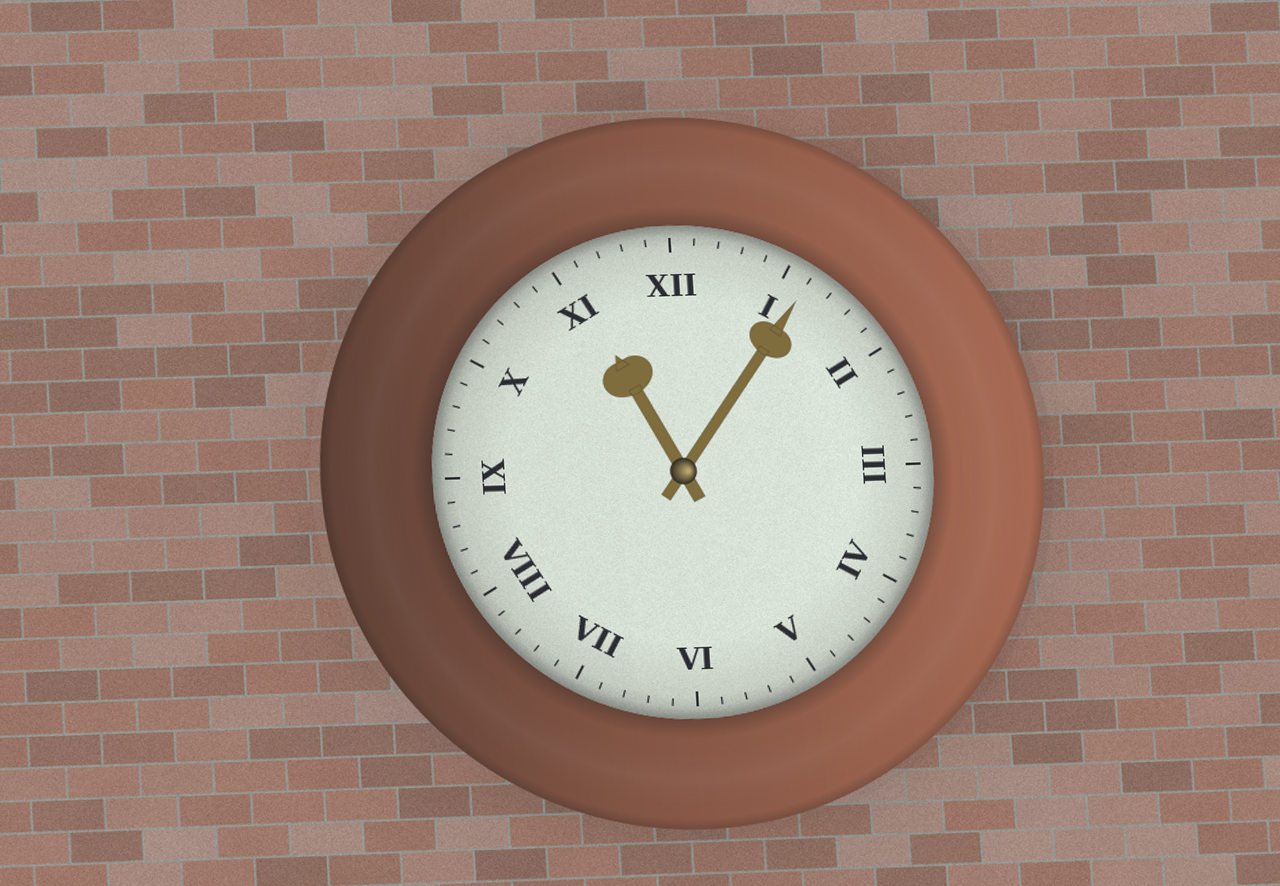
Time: {"hour": 11, "minute": 6}
